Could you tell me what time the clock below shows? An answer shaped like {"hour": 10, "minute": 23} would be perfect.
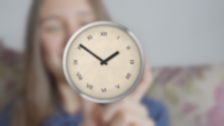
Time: {"hour": 1, "minute": 51}
